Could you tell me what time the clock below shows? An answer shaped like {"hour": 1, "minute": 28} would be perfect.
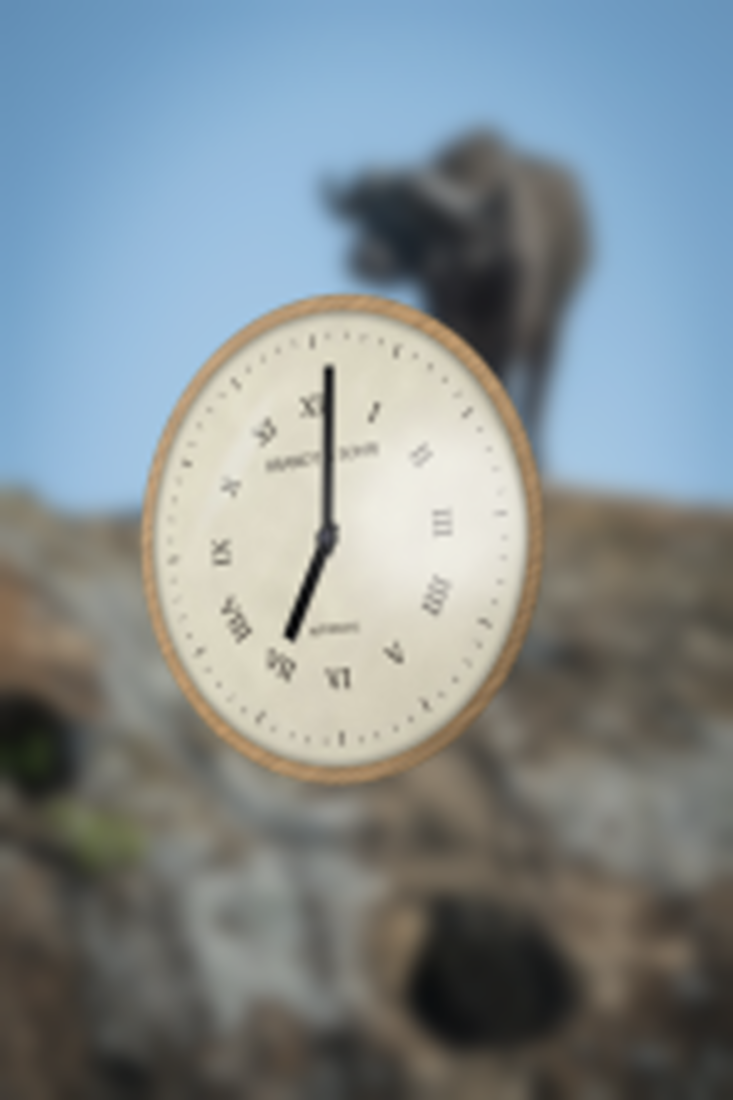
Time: {"hour": 7, "minute": 1}
